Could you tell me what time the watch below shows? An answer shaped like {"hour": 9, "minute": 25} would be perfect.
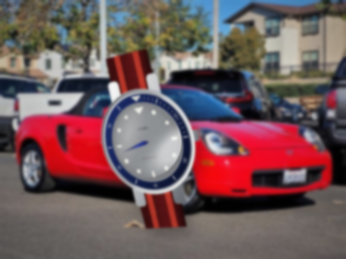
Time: {"hour": 8, "minute": 43}
